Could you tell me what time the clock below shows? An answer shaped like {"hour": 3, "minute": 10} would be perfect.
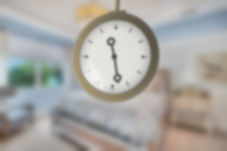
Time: {"hour": 11, "minute": 28}
